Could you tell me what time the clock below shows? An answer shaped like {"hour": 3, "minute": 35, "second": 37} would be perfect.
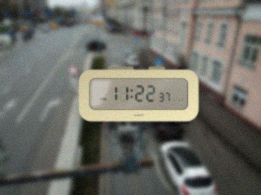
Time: {"hour": 11, "minute": 22, "second": 37}
